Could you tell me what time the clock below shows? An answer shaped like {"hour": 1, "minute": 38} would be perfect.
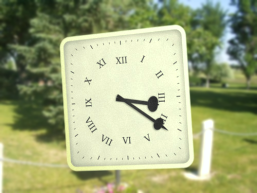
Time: {"hour": 3, "minute": 21}
